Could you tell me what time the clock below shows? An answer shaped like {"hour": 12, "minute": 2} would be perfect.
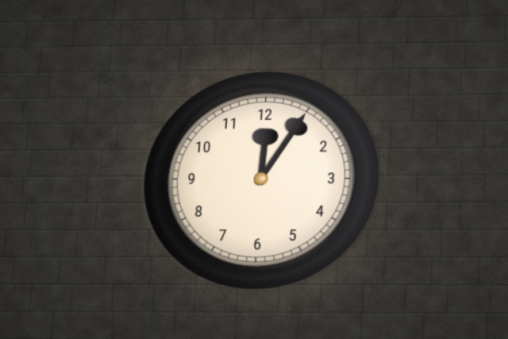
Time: {"hour": 12, "minute": 5}
